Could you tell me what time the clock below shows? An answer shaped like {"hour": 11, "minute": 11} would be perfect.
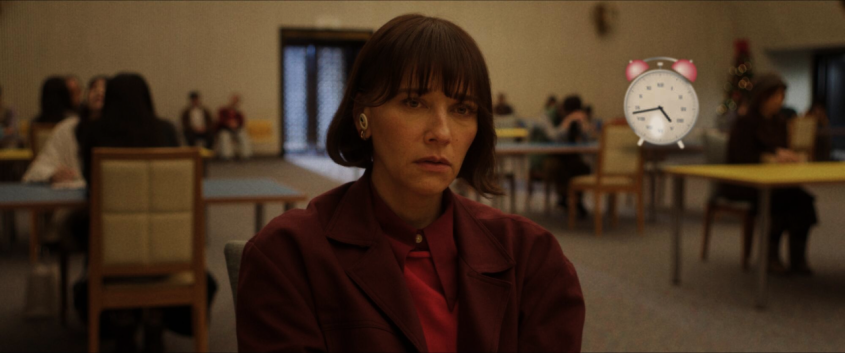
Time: {"hour": 4, "minute": 43}
